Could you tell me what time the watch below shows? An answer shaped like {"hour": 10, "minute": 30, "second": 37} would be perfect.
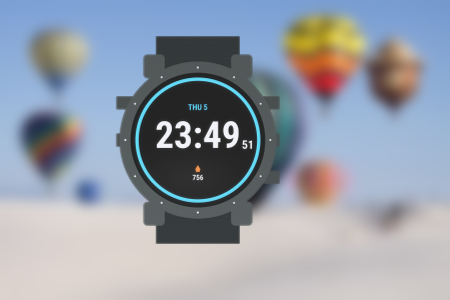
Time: {"hour": 23, "minute": 49, "second": 51}
